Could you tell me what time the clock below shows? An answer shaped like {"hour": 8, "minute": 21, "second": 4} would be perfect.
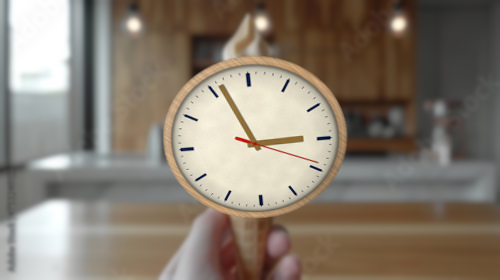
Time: {"hour": 2, "minute": 56, "second": 19}
